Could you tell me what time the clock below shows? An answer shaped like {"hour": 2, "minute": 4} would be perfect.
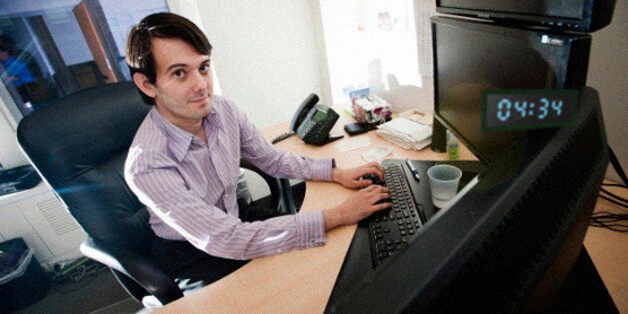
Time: {"hour": 4, "minute": 34}
